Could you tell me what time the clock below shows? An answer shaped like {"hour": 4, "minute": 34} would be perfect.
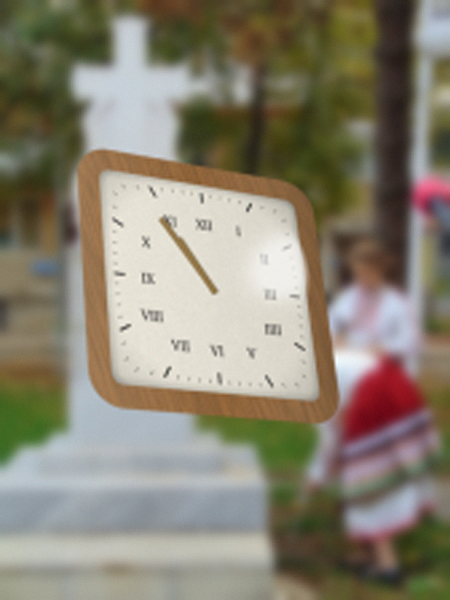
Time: {"hour": 10, "minute": 54}
